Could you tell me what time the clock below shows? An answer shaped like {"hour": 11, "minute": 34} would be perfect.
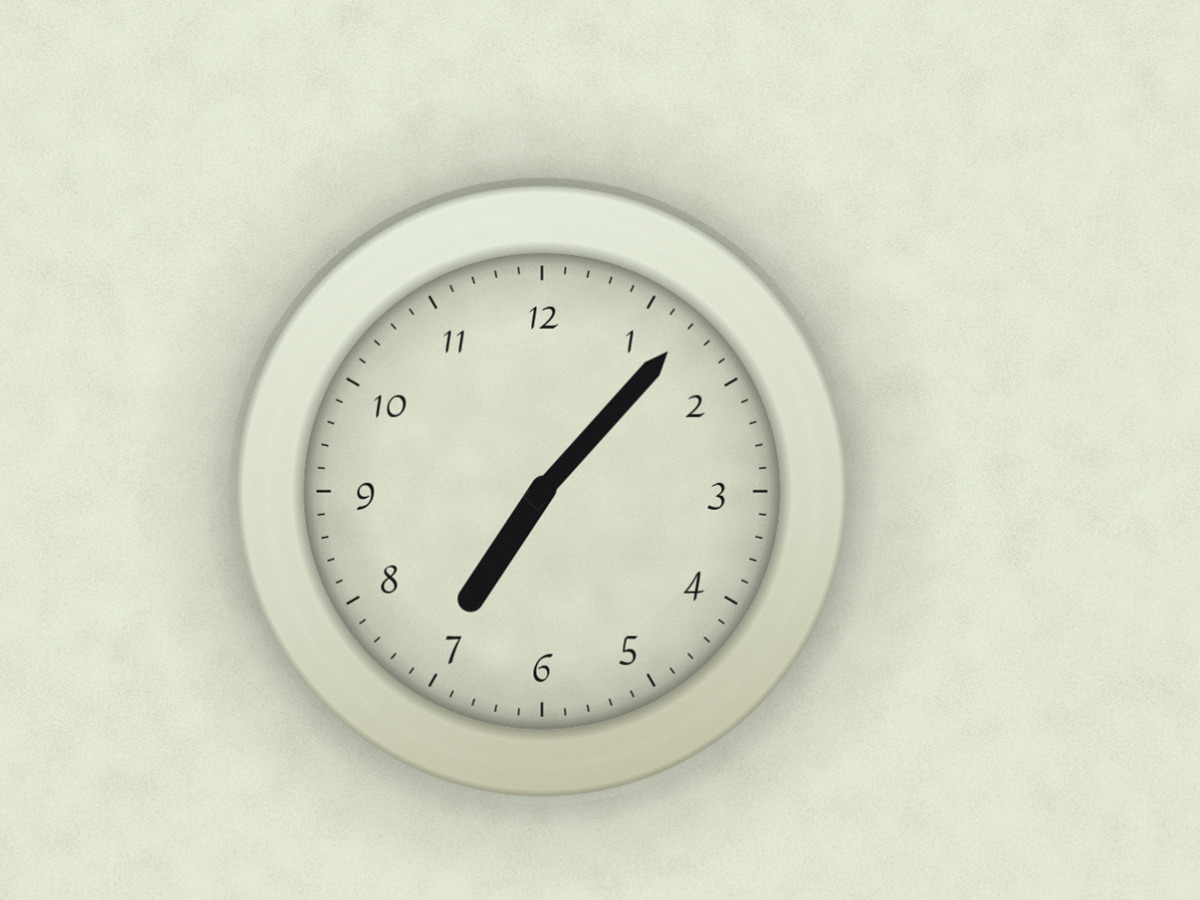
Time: {"hour": 7, "minute": 7}
